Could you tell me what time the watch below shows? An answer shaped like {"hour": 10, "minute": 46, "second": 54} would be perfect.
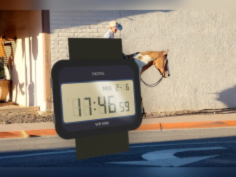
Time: {"hour": 17, "minute": 46, "second": 59}
